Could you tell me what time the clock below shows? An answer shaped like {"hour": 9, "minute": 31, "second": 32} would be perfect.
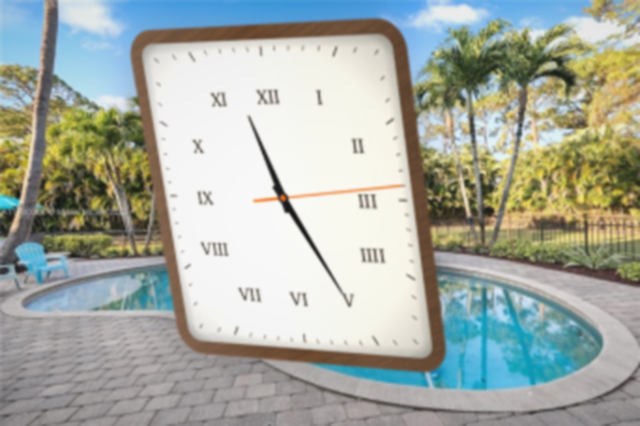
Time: {"hour": 11, "minute": 25, "second": 14}
